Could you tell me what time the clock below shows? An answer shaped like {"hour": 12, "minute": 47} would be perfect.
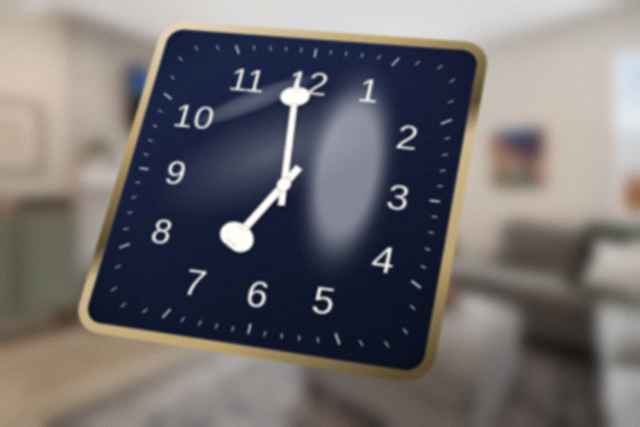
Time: {"hour": 6, "minute": 59}
